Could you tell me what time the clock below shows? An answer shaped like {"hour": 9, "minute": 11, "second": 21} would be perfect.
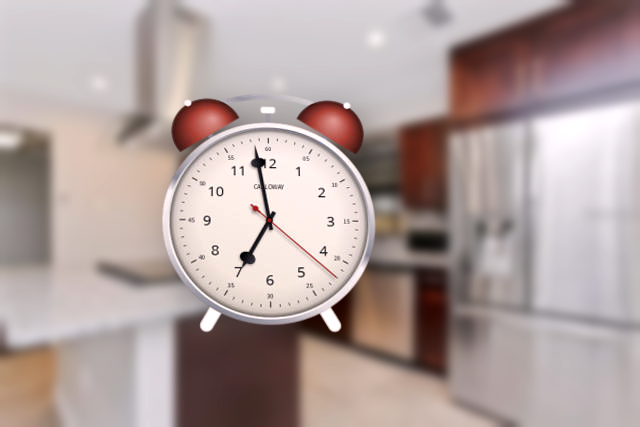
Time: {"hour": 6, "minute": 58, "second": 22}
